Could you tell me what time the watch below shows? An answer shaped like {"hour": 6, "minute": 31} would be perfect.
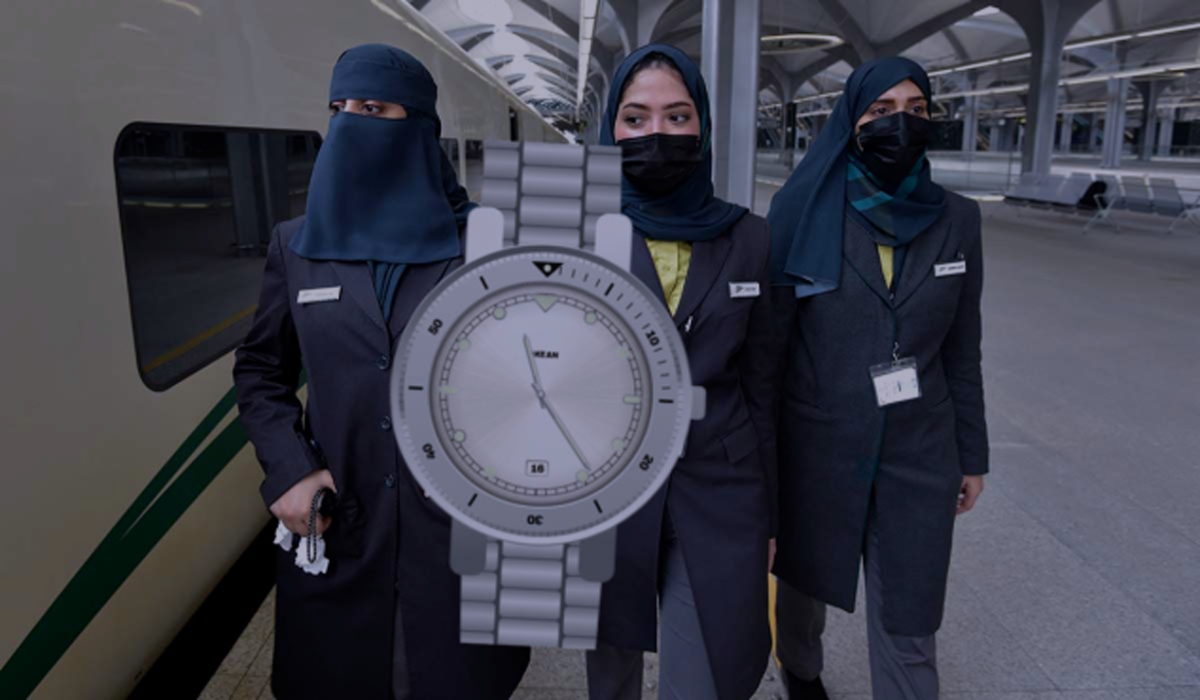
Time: {"hour": 11, "minute": 24}
